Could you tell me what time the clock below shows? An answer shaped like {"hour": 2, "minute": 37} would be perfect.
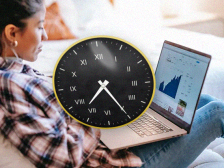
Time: {"hour": 7, "minute": 25}
